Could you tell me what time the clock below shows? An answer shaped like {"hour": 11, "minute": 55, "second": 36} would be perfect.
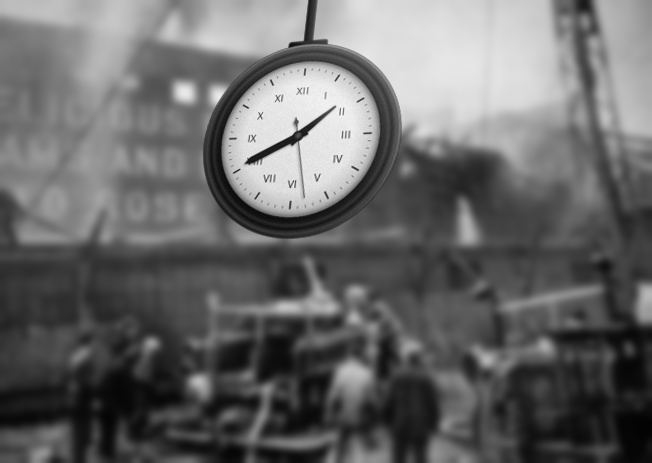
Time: {"hour": 1, "minute": 40, "second": 28}
